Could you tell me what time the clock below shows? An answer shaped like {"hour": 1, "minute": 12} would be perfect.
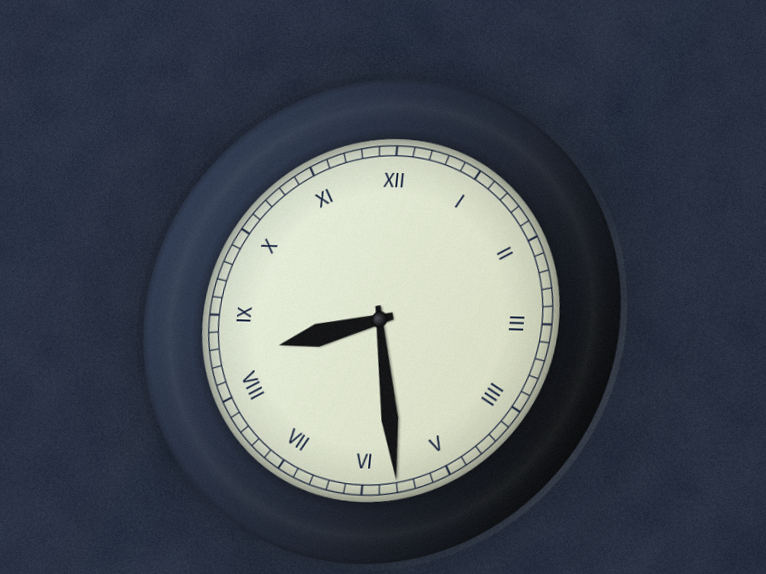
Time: {"hour": 8, "minute": 28}
